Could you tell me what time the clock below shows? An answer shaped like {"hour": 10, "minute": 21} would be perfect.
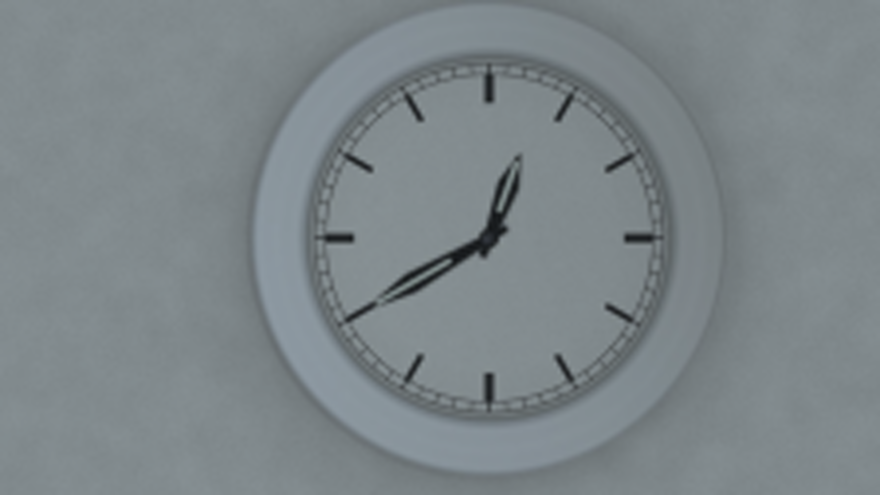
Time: {"hour": 12, "minute": 40}
